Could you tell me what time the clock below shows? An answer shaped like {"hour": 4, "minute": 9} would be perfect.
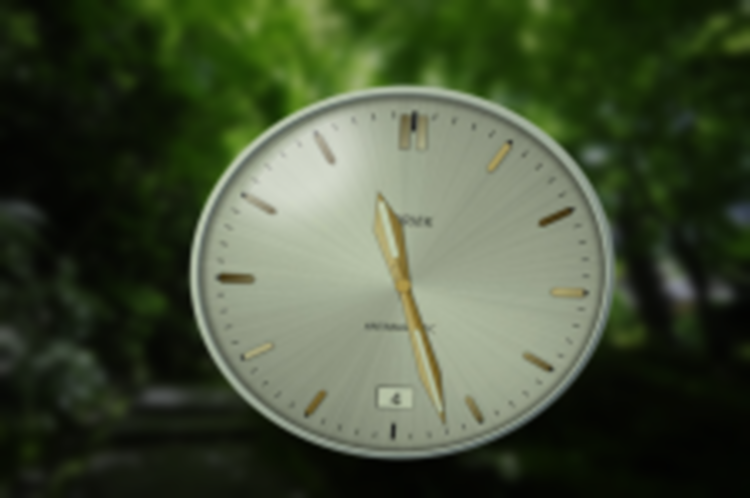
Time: {"hour": 11, "minute": 27}
